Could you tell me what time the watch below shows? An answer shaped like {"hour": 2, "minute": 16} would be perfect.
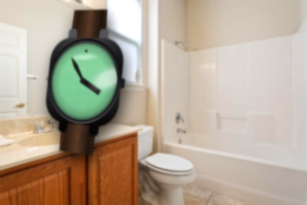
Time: {"hour": 3, "minute": 54}
